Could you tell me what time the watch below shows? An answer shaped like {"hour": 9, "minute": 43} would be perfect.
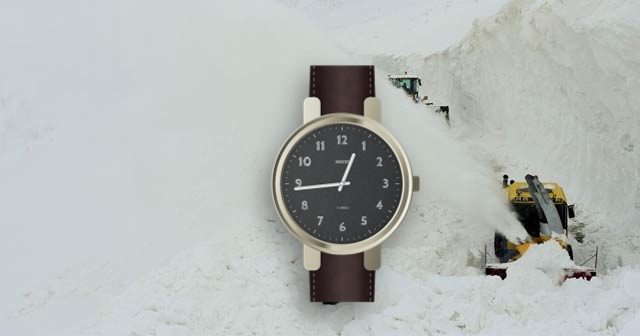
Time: {"hour": 12, "minute": 44}
